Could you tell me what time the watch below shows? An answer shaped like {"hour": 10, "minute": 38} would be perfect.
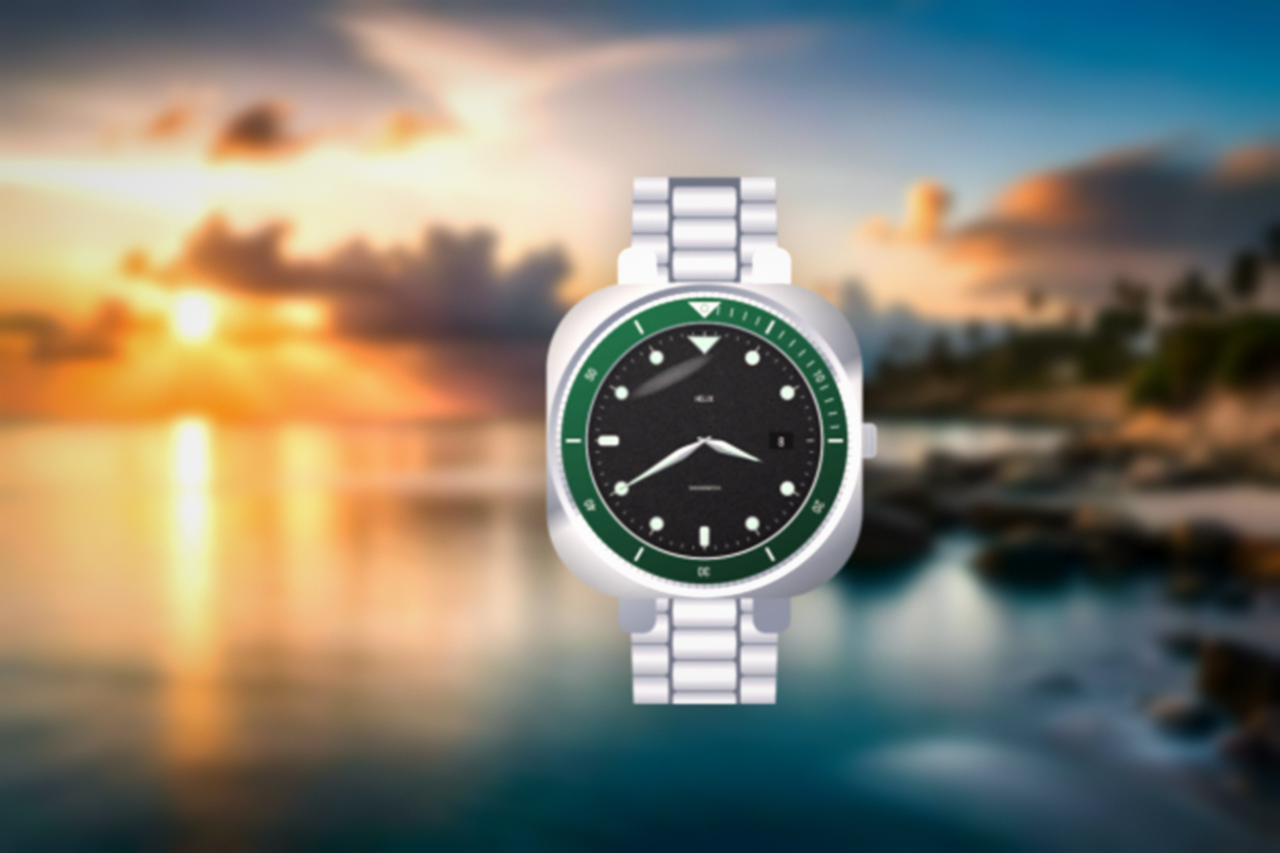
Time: {"hour": 3, "minute": 40}
